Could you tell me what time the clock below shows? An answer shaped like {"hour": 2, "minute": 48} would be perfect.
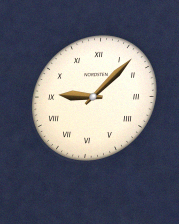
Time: {"hour": 9, "minute": 7}
